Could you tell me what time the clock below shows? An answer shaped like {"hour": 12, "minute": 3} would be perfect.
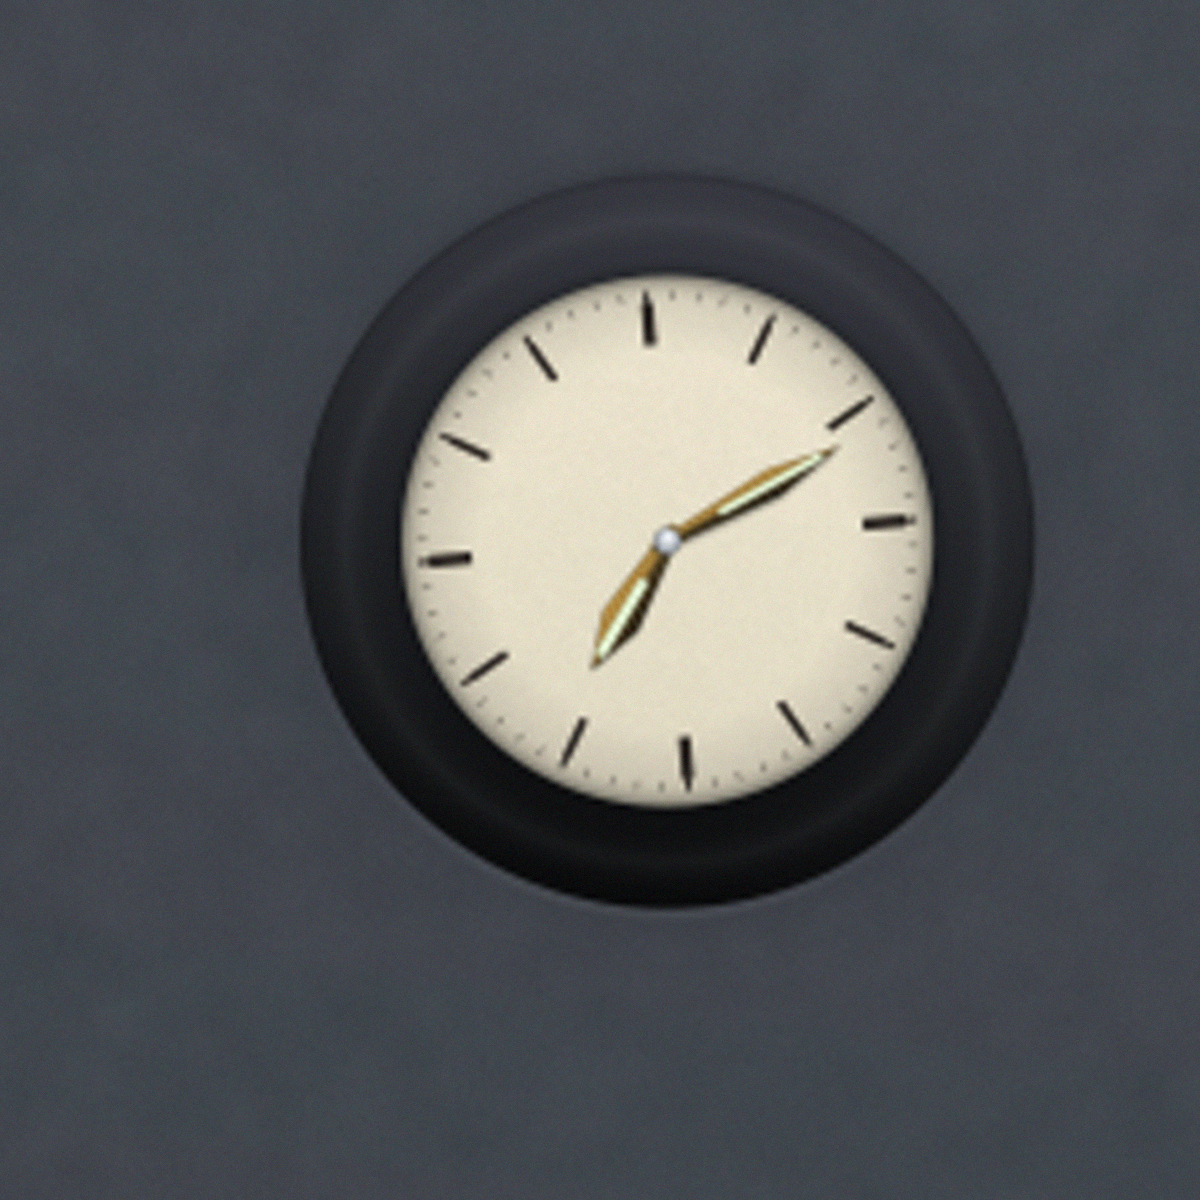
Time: {"hour": 7, "minute": 11}
